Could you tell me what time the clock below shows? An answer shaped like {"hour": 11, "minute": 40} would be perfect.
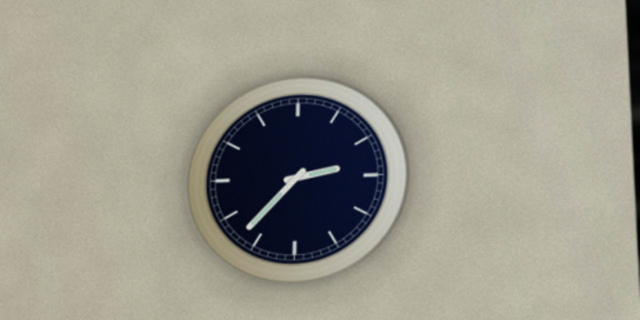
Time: {"hour": 2, "minute": 37}
